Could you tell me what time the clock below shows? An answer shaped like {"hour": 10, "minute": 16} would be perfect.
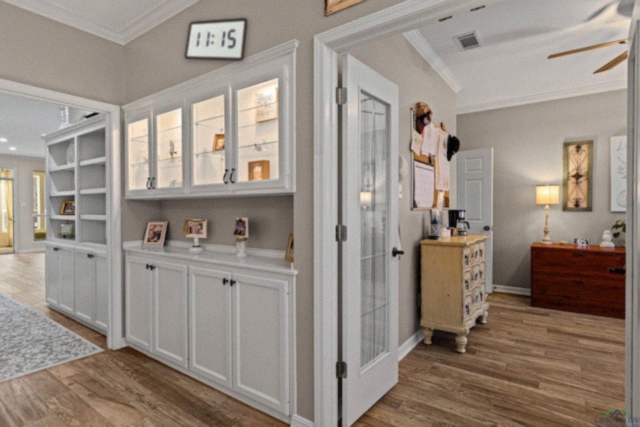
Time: {"hour": 11, "minute": 15}
